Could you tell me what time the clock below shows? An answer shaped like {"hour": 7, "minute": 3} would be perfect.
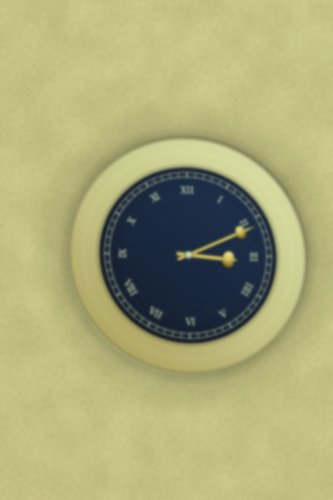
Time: {"hour": 3, "minute": 11}
